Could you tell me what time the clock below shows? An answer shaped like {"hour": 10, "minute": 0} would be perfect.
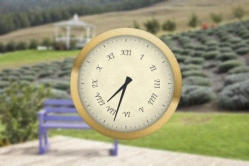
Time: {"hour": 7, "minute": 33}
